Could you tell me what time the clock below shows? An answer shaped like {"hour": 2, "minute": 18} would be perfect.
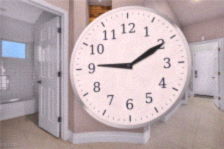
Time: {"hour": 9, "minute": 10}
